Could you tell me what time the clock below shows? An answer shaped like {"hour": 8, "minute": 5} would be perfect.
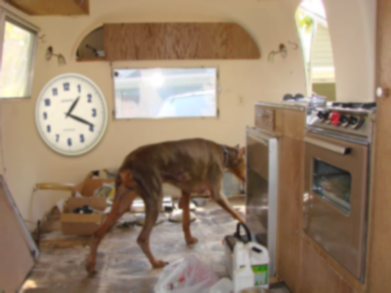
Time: {"hour": 1, "minute": 19}
